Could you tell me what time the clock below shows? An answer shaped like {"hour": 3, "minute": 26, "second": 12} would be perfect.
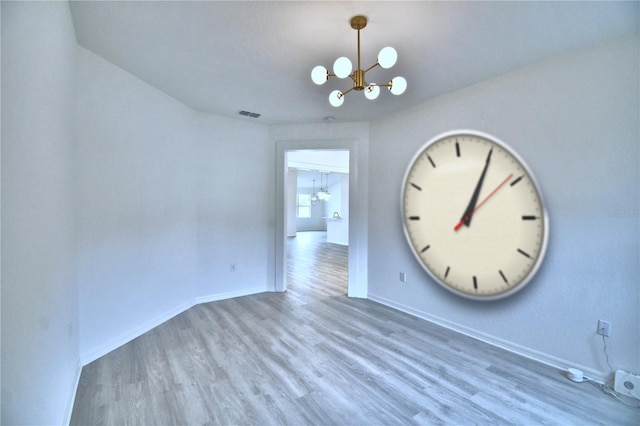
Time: {"hour": 1, "minute": 5, "second": 9}
